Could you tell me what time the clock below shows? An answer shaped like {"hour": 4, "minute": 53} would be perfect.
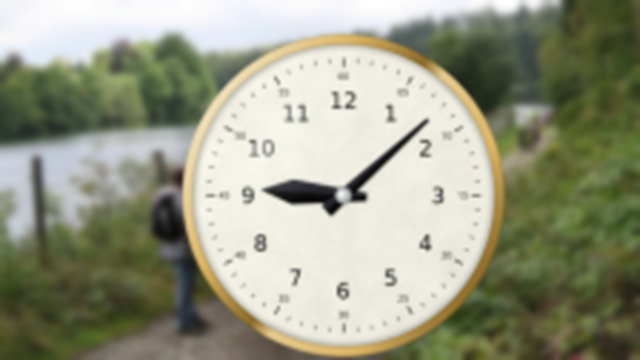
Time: {"hour": 9, "minute": 8}
